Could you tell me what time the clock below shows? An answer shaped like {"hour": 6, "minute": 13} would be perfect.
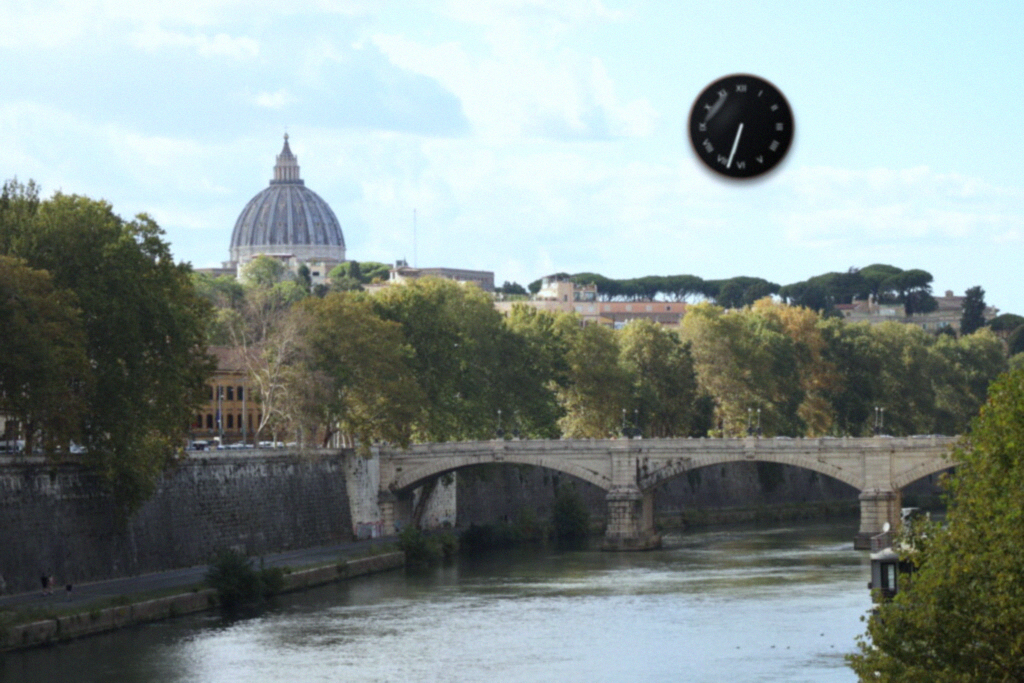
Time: {"hour": 6, "minute": 33}
